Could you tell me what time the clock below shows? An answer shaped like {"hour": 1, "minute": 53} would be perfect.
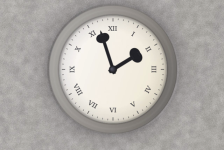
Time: {"hour": 1, "minute": 57}
